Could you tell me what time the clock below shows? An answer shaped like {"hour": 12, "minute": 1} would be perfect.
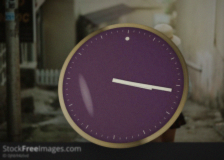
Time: {"hour": 3, "minute": 16}
